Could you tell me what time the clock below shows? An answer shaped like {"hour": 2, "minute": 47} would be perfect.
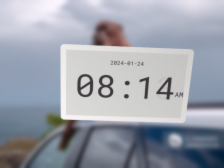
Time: {"hour": 8, "minute": 14}
